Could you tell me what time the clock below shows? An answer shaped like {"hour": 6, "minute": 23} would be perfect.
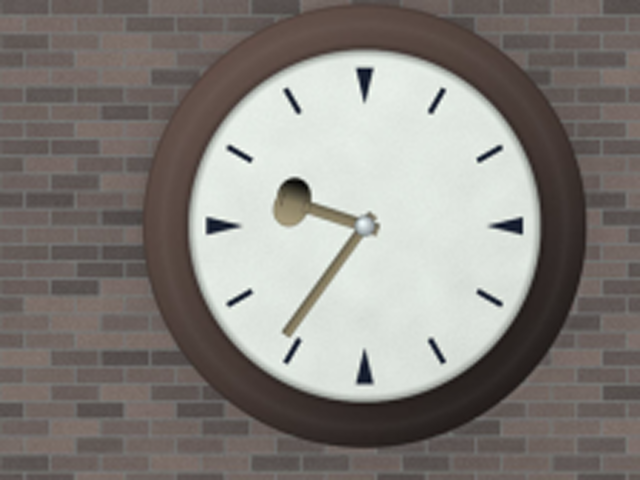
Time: {"hour": 9, "minute": 36}
